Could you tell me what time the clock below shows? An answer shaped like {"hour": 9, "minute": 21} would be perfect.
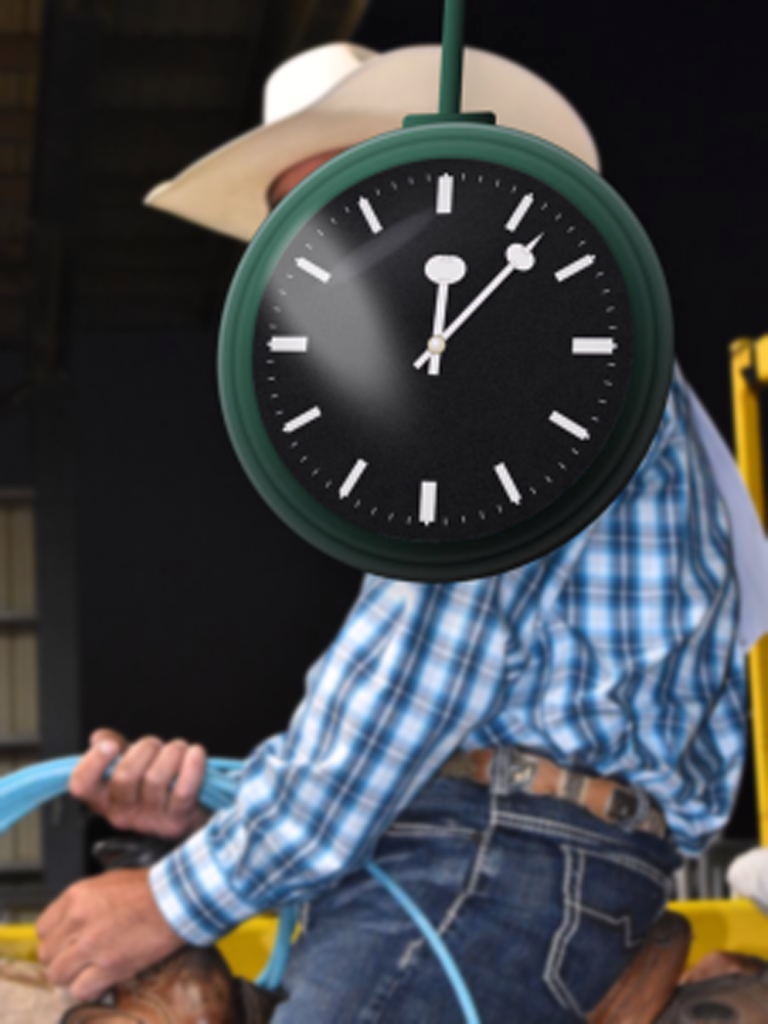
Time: {"hour": 12, "minute": 7}
